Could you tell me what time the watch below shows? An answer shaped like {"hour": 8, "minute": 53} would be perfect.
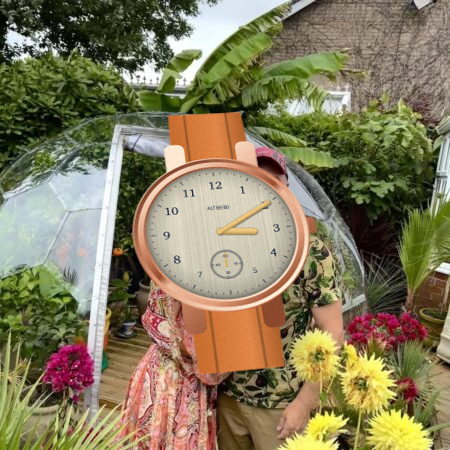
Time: {"hour": 3, "minute": 10}
